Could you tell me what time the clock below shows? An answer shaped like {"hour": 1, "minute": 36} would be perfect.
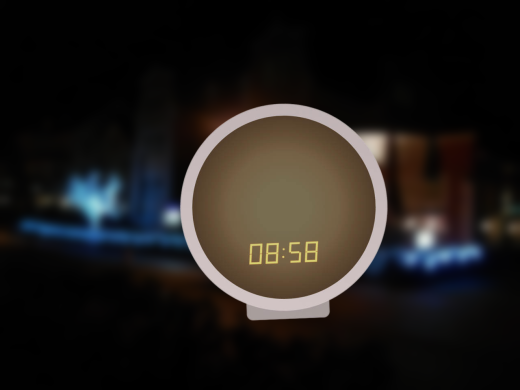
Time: {"hour": 8, "minute": 58}
